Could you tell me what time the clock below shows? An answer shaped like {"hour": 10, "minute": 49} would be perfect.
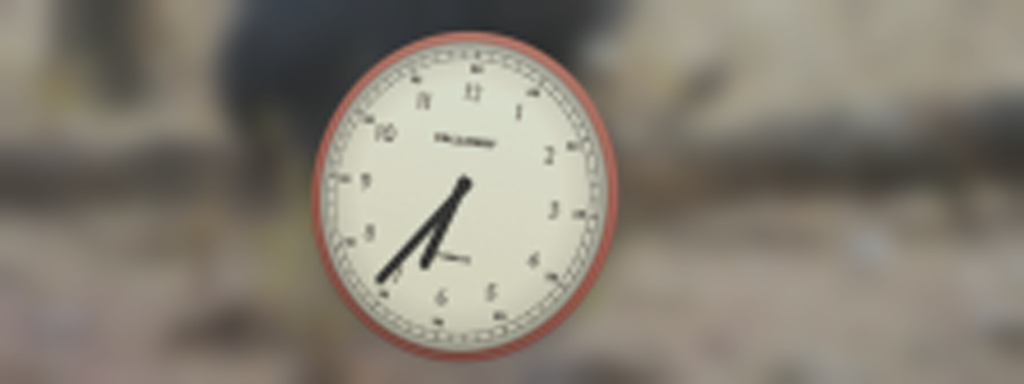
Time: {"hour": 6, "minute": 36}
